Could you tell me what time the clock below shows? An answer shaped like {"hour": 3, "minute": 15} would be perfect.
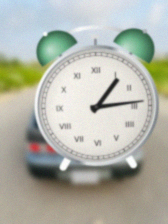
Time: {"hour": 1, "minute": 14}
